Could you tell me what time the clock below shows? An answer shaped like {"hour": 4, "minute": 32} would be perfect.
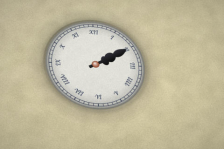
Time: {"hour": 2, "minute": 10}
